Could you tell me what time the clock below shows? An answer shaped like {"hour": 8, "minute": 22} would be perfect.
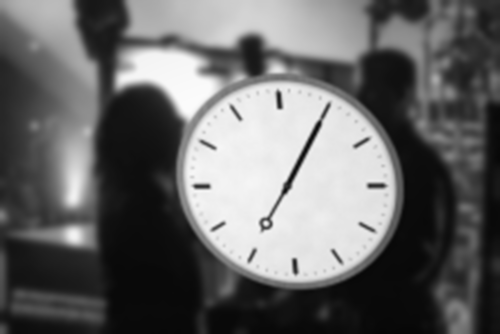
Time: {"hour": 7, "minute": 5}
